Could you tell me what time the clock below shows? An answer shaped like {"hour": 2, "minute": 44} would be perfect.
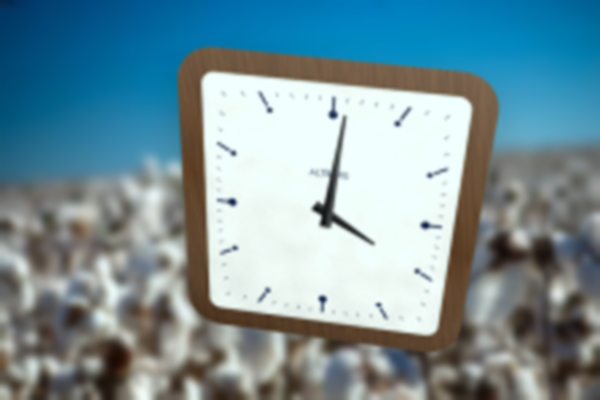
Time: {"hour": 4, "minute": 1}
